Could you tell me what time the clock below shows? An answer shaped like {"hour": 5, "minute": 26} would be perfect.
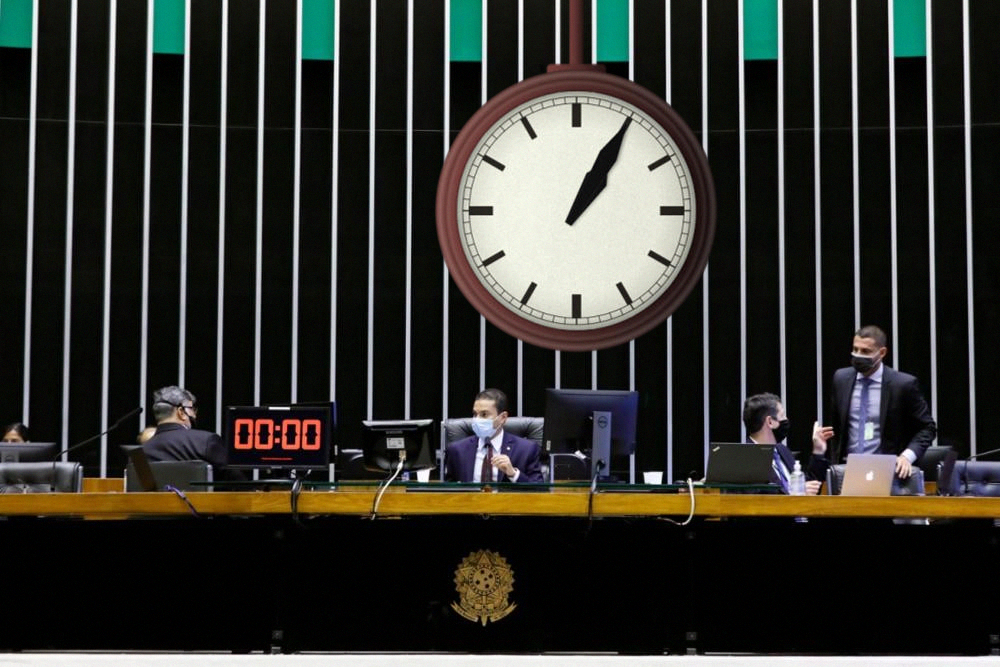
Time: {"hour": 1, "minute": 5}
